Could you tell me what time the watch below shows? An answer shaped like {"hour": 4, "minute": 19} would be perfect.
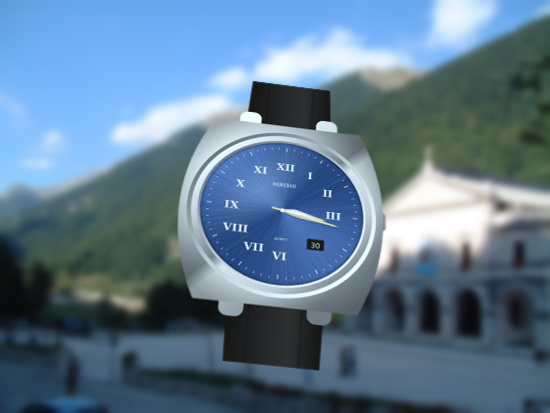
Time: {"hour": 3, "minute": 17}
